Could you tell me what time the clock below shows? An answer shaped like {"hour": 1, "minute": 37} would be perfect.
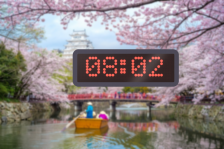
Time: {"hour": 8, "minute": 2}
